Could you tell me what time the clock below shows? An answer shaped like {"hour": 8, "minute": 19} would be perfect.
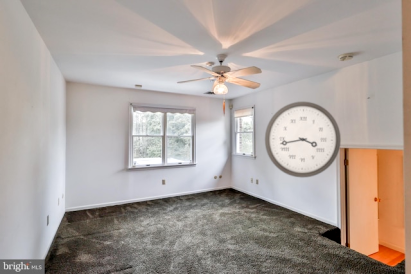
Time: {"hour": 3, "minute": 43}
